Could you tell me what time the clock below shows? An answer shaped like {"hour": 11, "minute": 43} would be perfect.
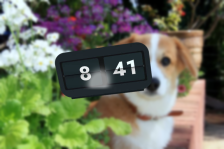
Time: {"hour": 8, "minute": 41}
